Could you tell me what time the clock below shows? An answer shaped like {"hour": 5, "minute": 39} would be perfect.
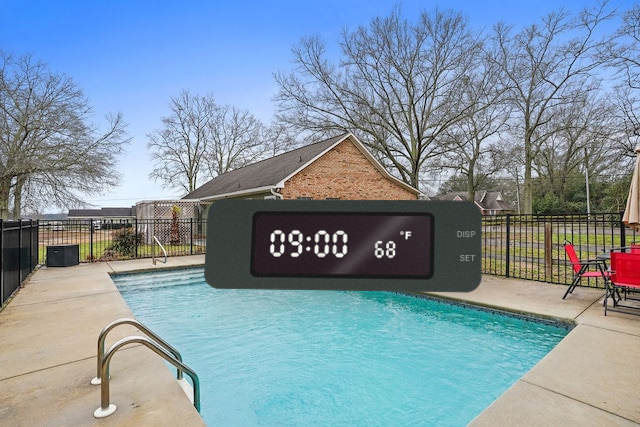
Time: {"hour": 9, "minute": 0}
